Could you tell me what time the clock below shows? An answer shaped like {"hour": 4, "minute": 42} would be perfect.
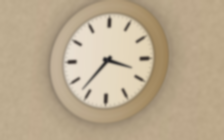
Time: {"hour": 3, "minute": 37}
